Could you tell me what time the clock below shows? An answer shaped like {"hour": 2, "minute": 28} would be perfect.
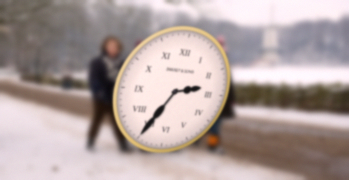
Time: {"hour": 2, "minute": 35}
